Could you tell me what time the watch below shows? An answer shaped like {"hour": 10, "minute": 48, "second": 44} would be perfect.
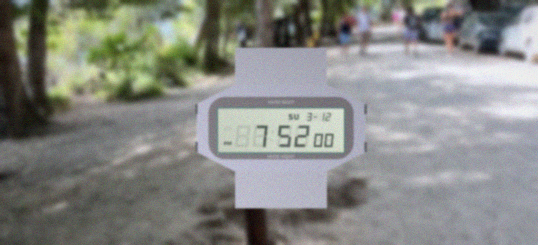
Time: {"hour": 7, "minute": 52, "second": 0}
